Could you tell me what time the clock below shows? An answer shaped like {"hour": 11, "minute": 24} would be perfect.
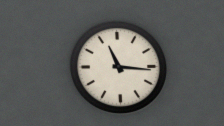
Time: {"hour": 11, "minute": 16}
